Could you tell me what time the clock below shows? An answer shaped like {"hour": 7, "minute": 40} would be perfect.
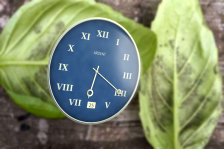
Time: {"hour": 6, "minute": 20}
